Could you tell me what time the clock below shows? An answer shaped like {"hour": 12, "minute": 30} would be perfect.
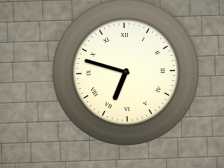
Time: {"hour": 6, "minute": 48}
